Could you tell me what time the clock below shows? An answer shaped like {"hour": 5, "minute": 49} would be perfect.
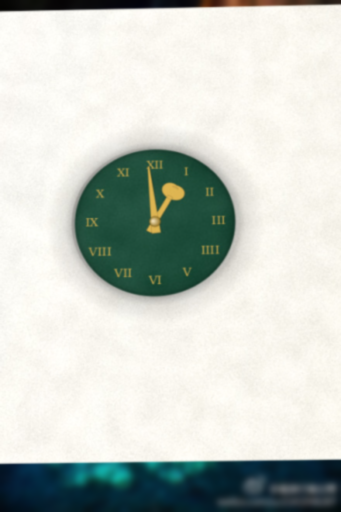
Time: {"hour": 12, "minute": 59}
